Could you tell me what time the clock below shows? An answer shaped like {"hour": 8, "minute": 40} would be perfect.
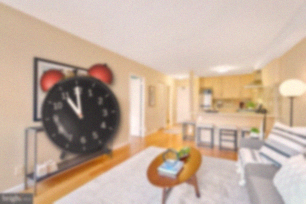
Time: {"hour": 11, "minute": 0}
